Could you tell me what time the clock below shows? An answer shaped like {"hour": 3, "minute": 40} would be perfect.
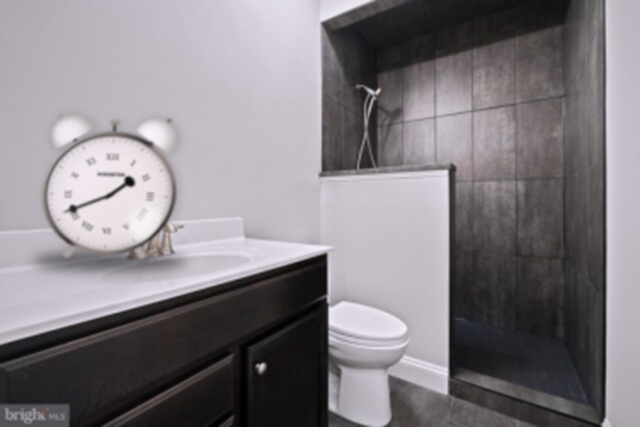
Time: {"hour": 1, "minute": 41}
